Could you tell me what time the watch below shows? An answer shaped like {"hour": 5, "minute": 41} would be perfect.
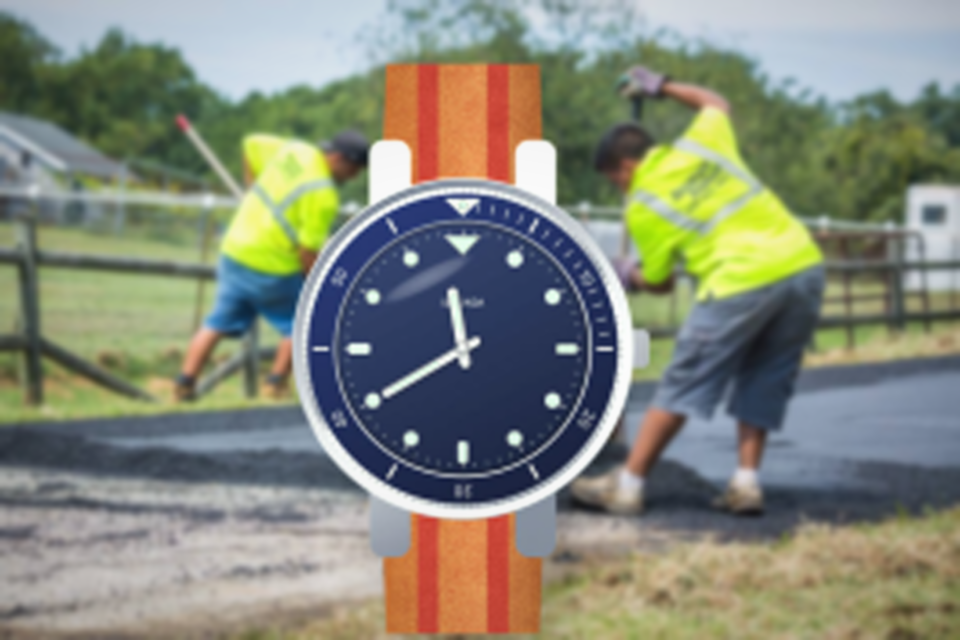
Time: {"hour": 11, "minute": 40}
